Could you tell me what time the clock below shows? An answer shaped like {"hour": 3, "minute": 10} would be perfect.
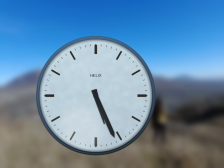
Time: {"hour": 5, "minute": 26}
